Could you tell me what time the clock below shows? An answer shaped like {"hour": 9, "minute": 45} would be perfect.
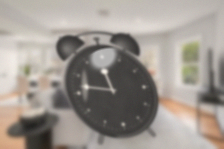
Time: {"hour": 11, "minute": 47}
